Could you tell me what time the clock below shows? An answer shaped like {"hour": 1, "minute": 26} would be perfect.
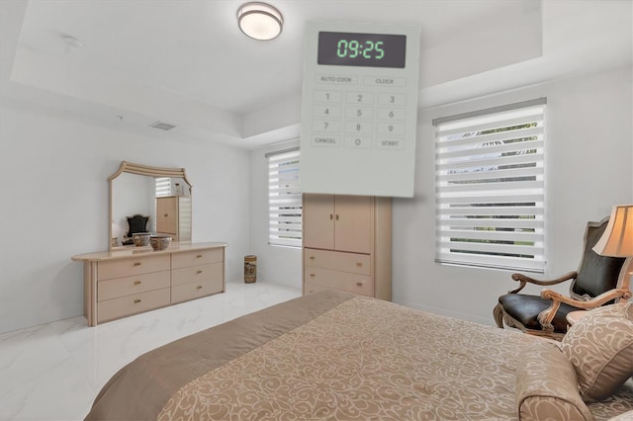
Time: {"hour": 9, "minute": 25}
